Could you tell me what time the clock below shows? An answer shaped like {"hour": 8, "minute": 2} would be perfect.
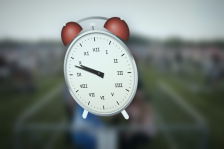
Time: {"hour": 9, "minute": 48}
